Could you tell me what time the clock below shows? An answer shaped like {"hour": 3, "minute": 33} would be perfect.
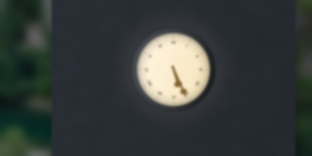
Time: {"hour": 5, "minute": 26}
